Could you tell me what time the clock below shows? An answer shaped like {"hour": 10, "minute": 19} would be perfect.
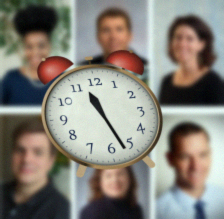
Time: {"hour": 11, "minute": 27}
